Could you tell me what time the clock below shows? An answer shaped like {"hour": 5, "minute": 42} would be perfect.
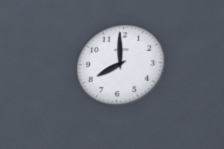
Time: {"hour": 7, "minute": 59}
